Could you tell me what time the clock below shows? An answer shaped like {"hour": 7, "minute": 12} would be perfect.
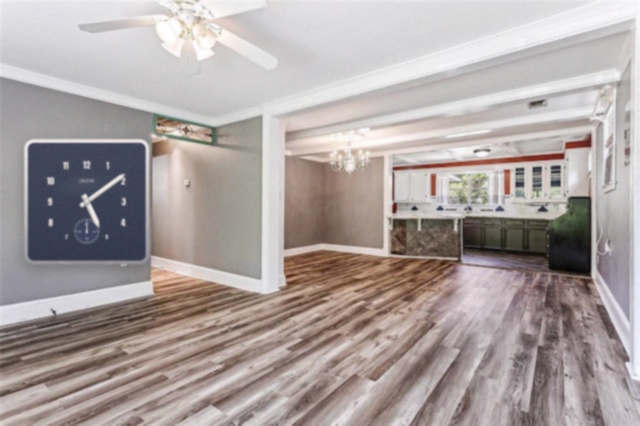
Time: {"hour": 5, "minute": 9}
